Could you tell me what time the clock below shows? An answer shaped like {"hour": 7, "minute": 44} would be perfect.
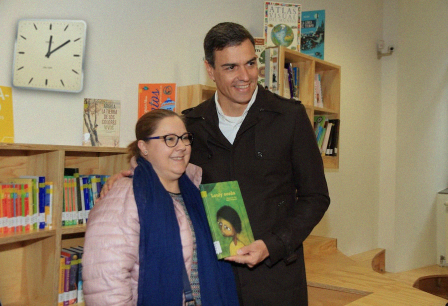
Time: {"hour": 12, "minute": 9}
